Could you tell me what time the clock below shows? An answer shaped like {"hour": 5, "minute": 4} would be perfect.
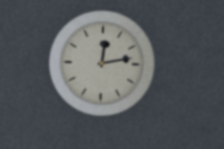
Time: {"hour": 12, "minute": 13}
